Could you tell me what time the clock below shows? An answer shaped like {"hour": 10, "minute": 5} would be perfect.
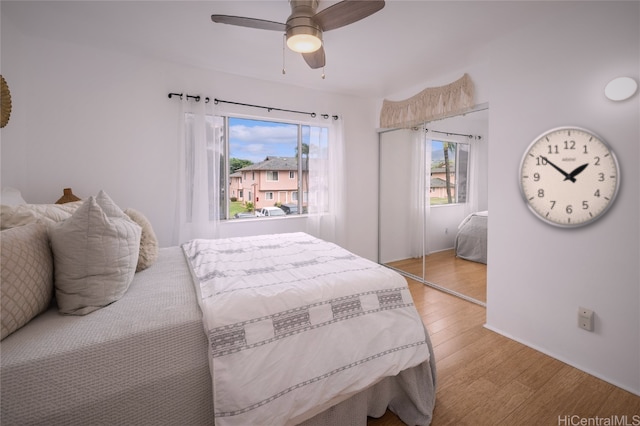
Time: {"hour": 1, "minute": 51}
